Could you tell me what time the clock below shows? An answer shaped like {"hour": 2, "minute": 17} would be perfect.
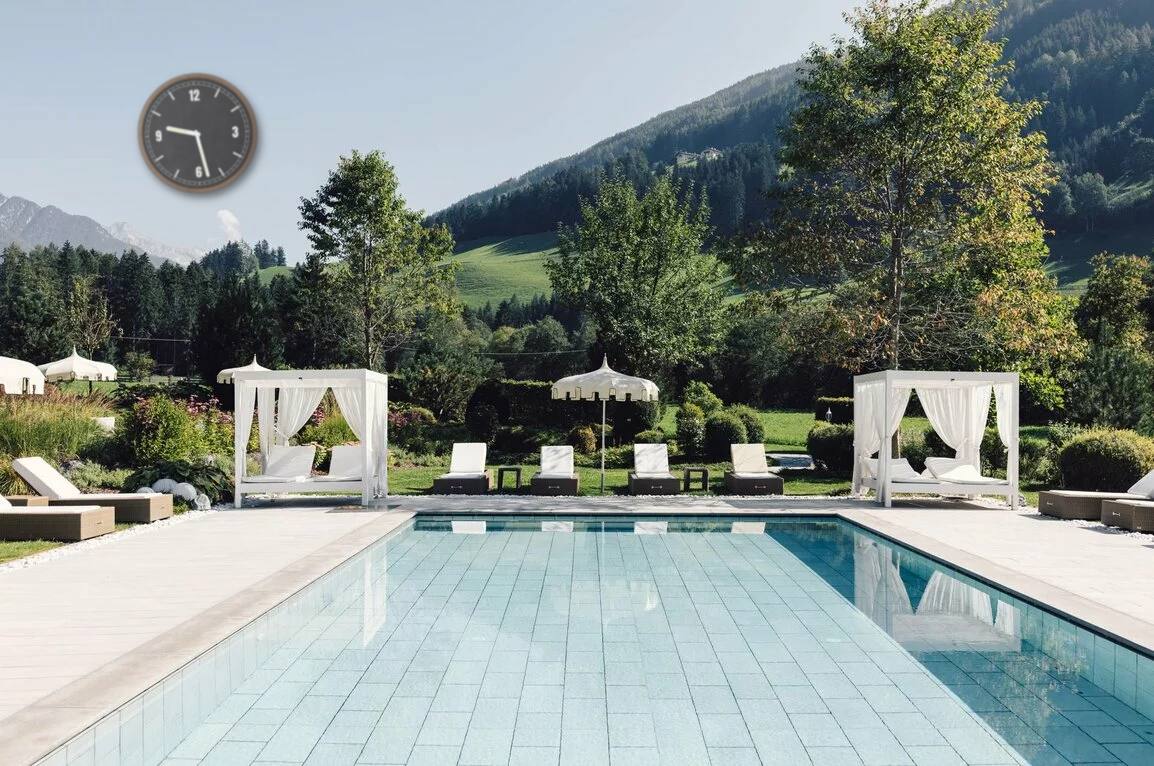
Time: {"hour": 9, "minute": 28}
